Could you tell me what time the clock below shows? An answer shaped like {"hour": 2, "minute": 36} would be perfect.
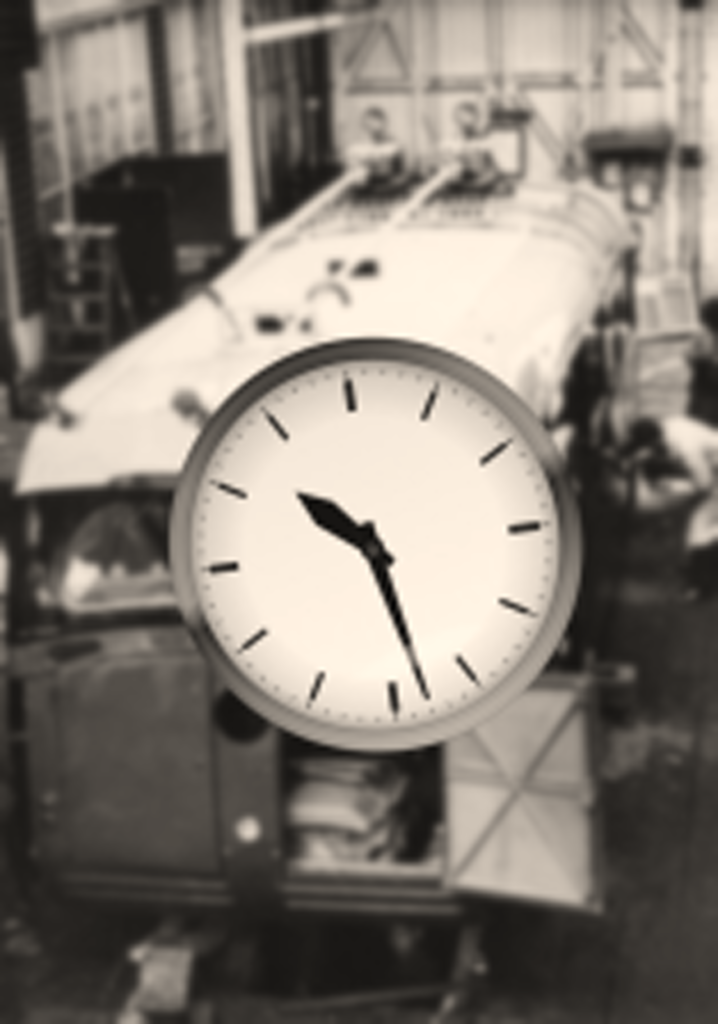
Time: {"hour": 10, "minute": 28}
